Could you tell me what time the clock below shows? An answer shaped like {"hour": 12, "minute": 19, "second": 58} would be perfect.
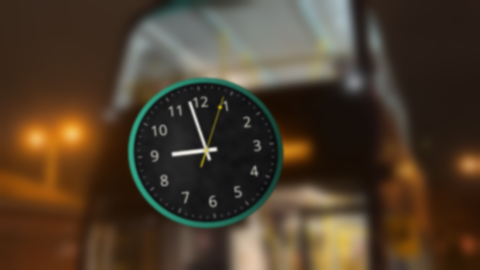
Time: {"hour": 8, "minute": 58, "second": 4}
